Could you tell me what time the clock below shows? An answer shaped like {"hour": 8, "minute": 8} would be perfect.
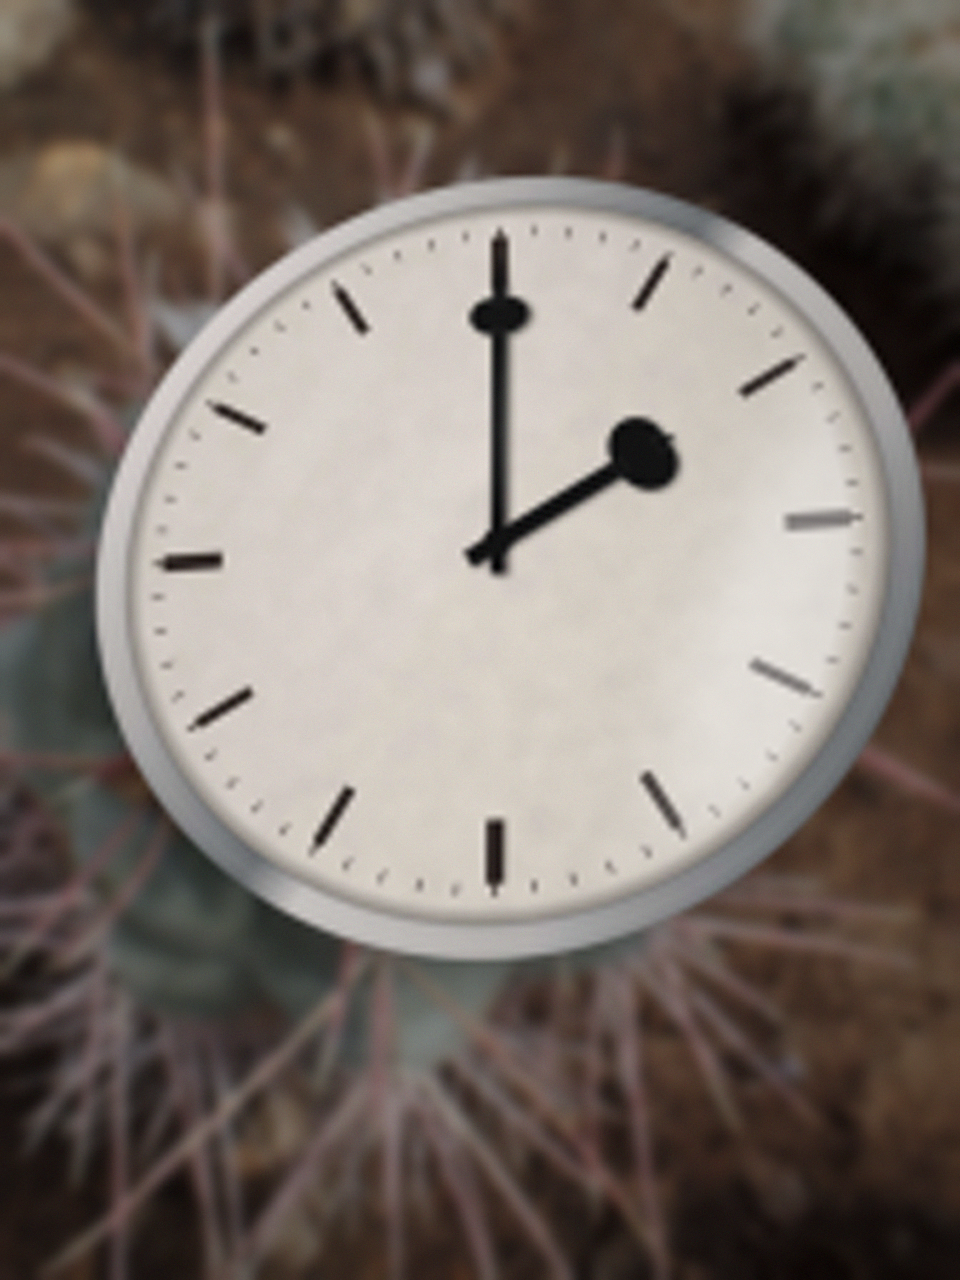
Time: {"hour": 2, "minute": 0}
